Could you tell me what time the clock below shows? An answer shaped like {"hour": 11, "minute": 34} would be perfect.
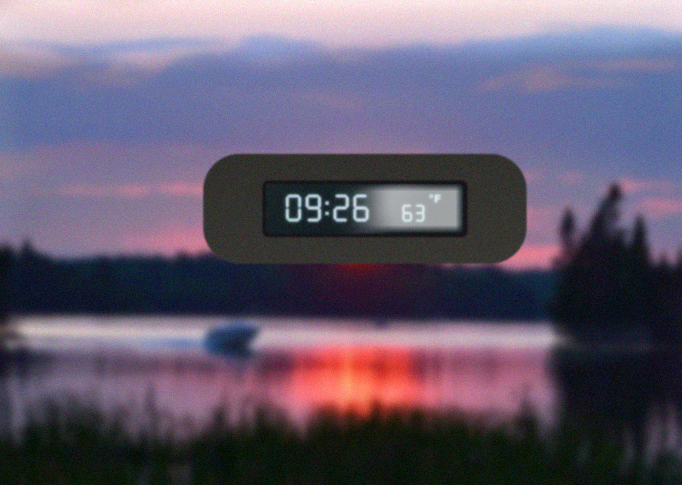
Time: {"hour": 9, "minute": 26}
